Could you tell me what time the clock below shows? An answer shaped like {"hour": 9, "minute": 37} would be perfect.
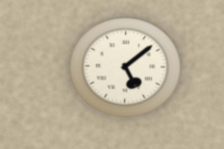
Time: {"hour": 5, "minute": 8}
